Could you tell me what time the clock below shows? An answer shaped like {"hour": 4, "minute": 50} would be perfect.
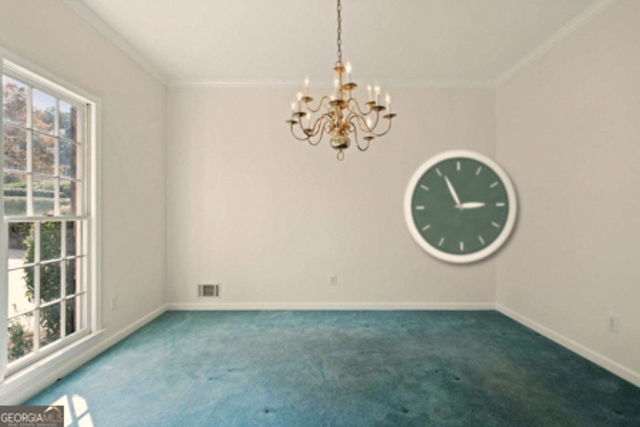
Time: {"hour": 2, "minute": 56}
